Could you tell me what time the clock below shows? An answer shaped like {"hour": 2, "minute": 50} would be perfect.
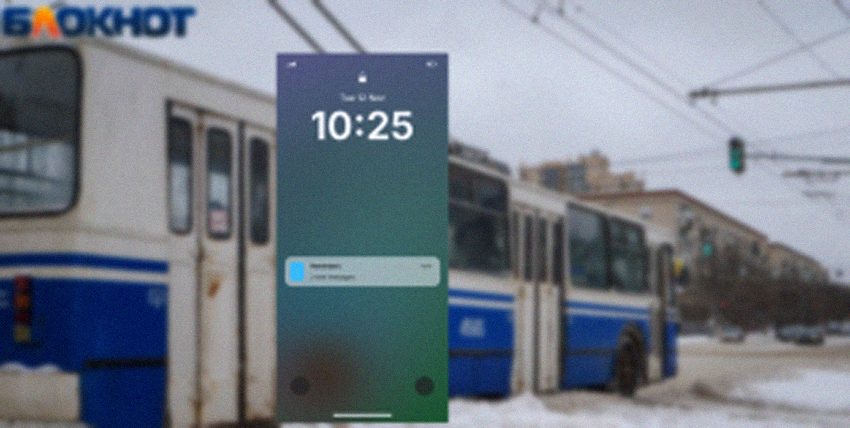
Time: {"hour": 10, "minute": 25}
